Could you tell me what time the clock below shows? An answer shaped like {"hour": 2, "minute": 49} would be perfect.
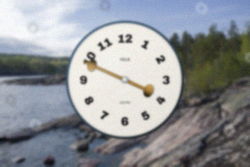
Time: {"hour": 3, "minute": 49}
